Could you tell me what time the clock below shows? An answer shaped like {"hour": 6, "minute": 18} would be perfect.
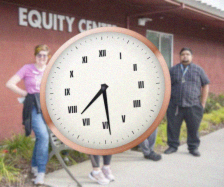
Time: {"hour": 7, "minute": 29}
